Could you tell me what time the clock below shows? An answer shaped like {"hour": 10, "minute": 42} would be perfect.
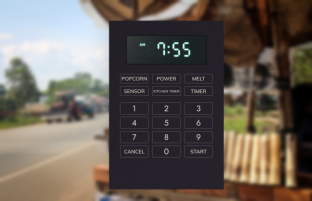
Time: {"hour": 7, "minute": 55}
